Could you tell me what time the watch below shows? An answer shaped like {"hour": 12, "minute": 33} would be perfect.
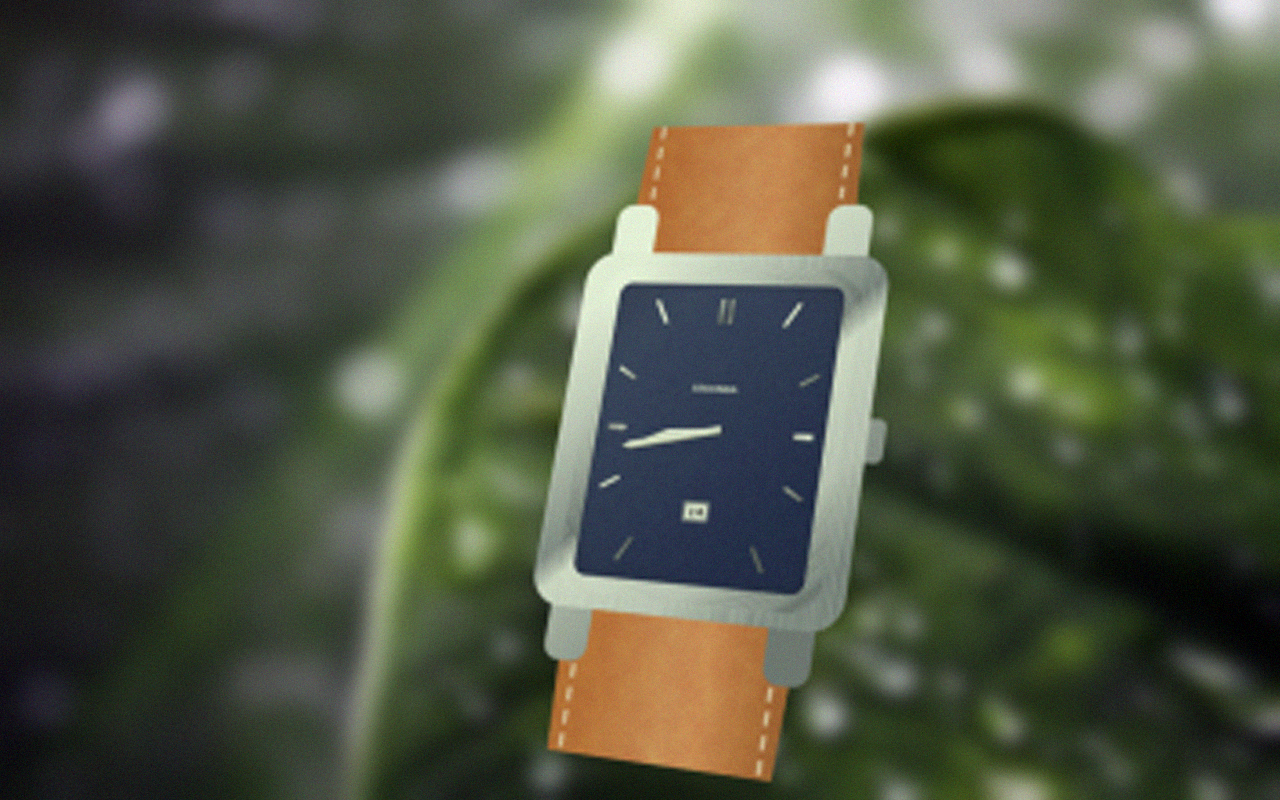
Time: {"hour": 8, "minute": 43}
